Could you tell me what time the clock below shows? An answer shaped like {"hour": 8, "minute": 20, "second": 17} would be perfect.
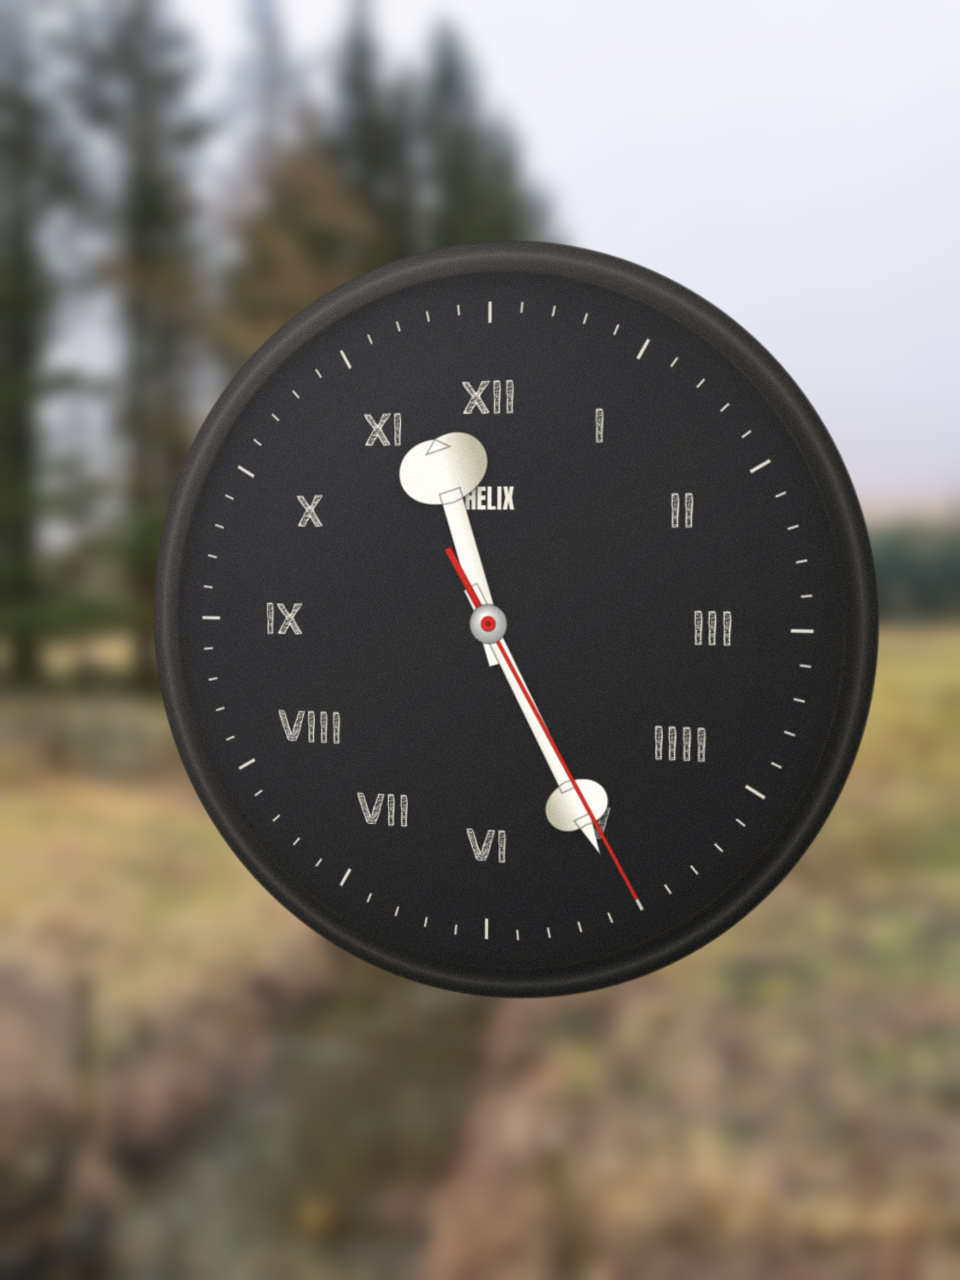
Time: {"hour": 11, "minute": 25, "second": 25}
